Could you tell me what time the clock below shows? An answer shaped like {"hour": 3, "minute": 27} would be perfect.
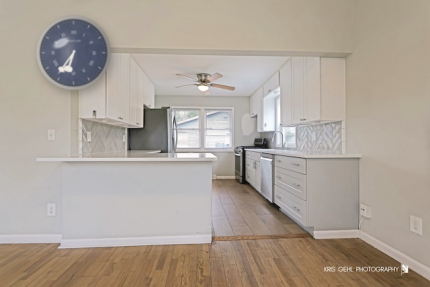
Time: {"hour": 6, "minute": 36}
